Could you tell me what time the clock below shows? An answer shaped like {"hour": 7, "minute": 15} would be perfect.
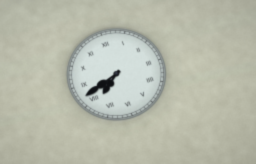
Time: {"hour": 7, "minute": 42}
